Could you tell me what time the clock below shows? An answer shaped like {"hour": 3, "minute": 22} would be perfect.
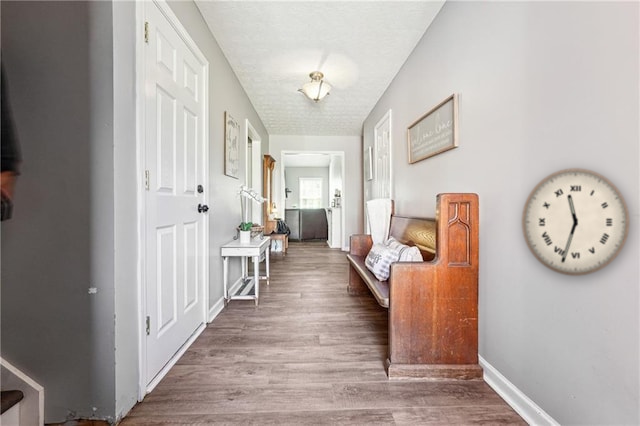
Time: {"hour": 11, "minute": 33}
